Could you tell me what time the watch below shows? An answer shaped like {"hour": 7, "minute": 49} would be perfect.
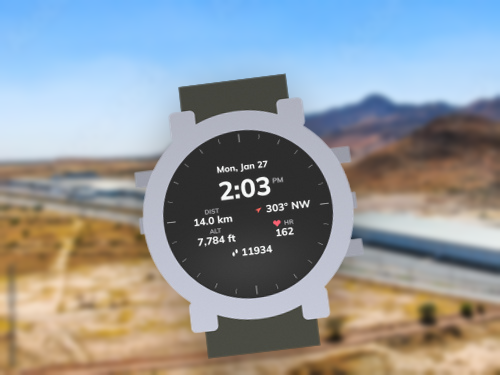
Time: {"hour": 2, "minute": 3}
